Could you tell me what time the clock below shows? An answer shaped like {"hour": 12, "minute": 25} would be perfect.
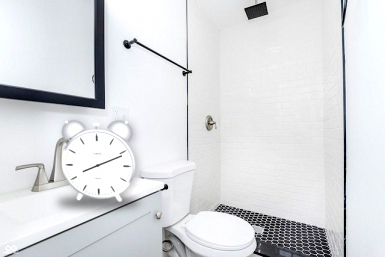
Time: {"hour": 8, "minute": 11}
